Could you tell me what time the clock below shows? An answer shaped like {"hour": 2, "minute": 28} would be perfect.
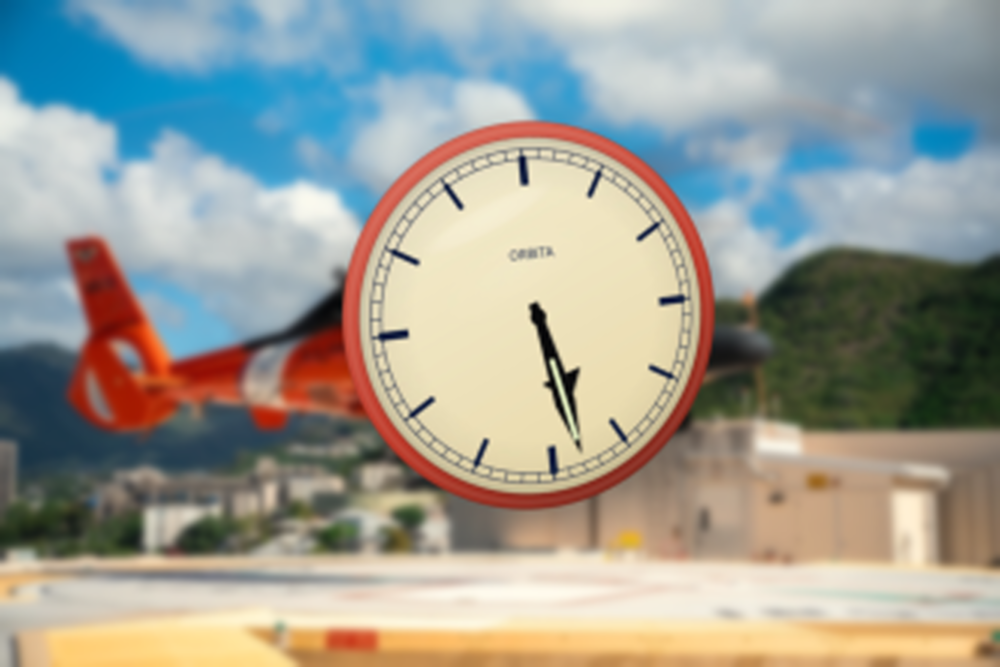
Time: {"hour": 5, "minute": 28}
